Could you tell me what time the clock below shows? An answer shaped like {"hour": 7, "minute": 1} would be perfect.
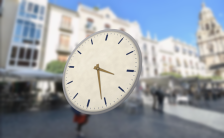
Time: {"hour": 3, "minute": 26}
